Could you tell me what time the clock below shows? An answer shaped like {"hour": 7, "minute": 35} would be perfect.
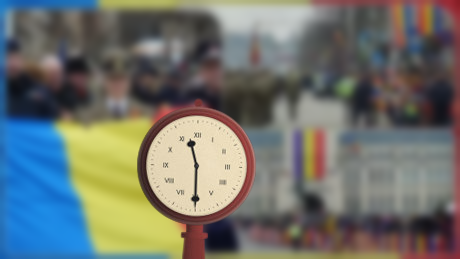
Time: {"hour": 11, "minute": 30}
